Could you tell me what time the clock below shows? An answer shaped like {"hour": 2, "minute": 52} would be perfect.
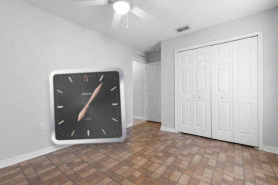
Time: {"hour": 7, "minute": 6}
